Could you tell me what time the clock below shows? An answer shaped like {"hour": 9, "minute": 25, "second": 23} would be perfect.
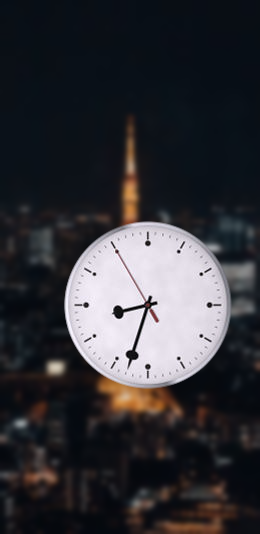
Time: {"hour": 8, "minute": 32, "second": 55}
